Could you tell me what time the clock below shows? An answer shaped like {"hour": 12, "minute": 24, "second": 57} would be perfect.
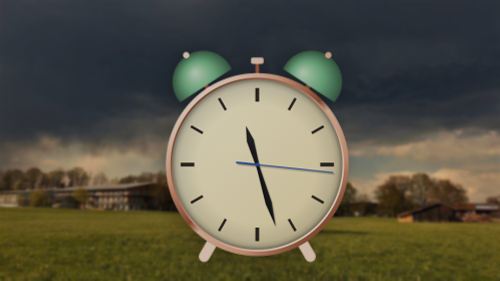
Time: {"hour": 11, "minute": 27, "second": 16}
